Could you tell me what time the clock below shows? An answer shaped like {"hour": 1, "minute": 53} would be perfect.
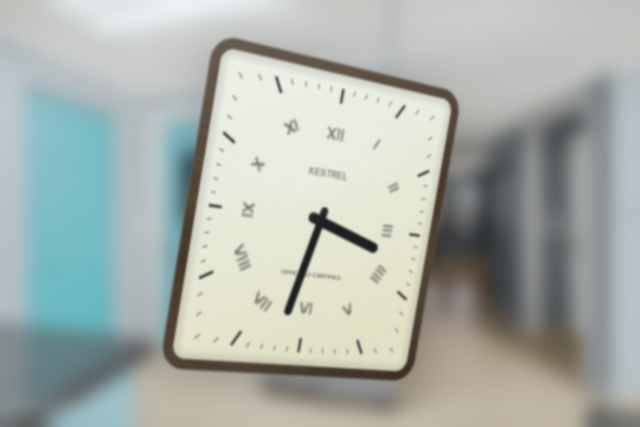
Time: {"hour": 3, "minute": 32}
